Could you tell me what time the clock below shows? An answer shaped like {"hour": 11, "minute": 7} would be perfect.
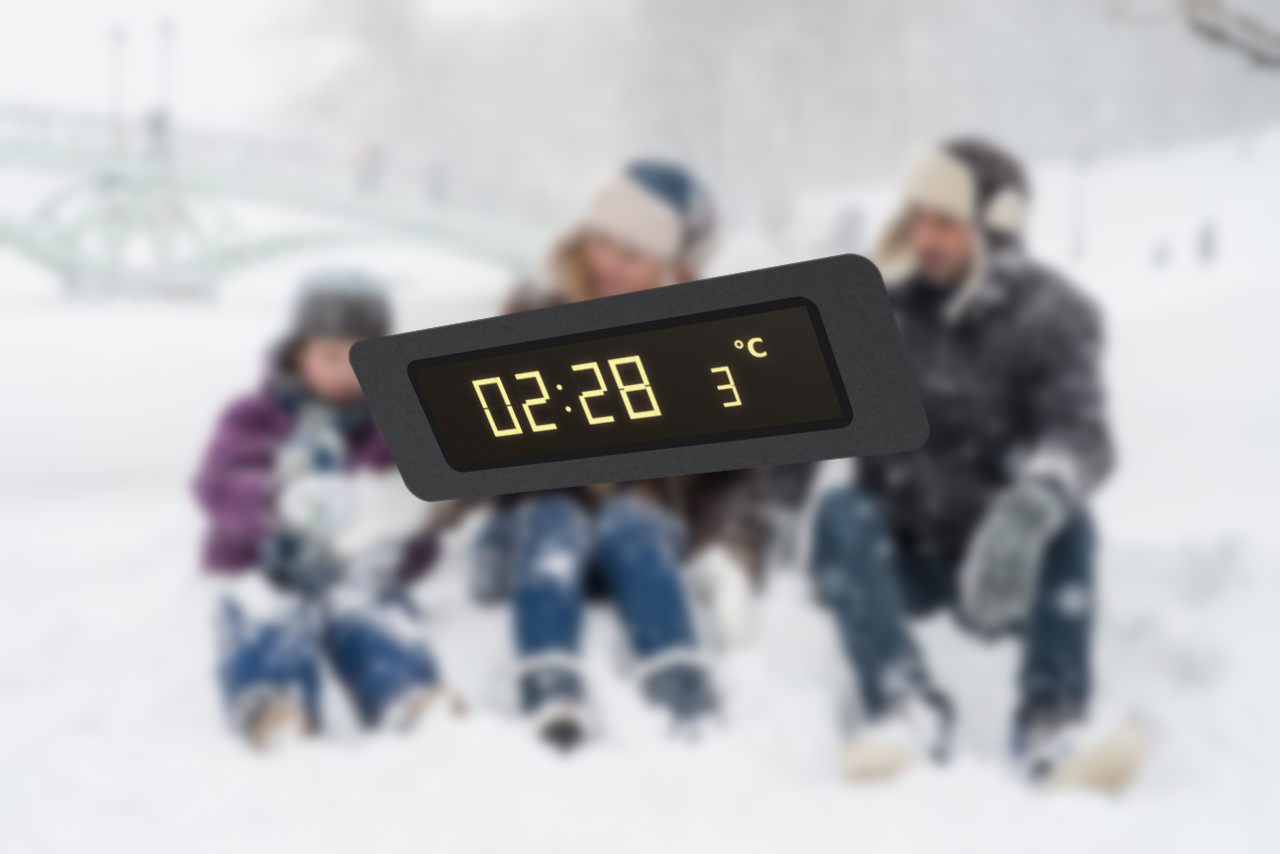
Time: {"hour": 2, "minute": 28}
